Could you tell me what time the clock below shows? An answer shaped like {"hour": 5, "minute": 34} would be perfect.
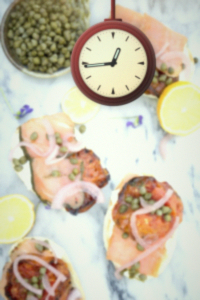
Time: {"hour": 12, "minute": 44}
